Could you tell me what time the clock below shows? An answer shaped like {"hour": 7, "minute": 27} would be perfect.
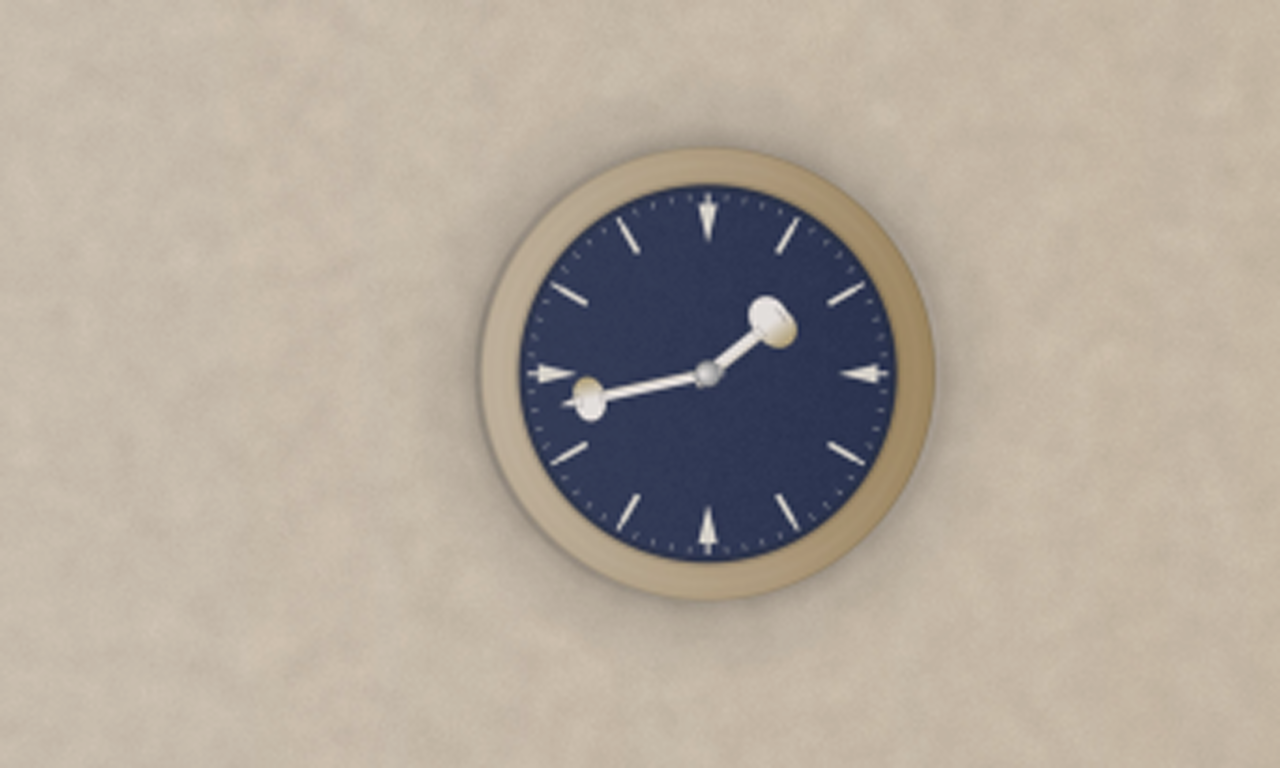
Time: {"hour": 1, "minute": 43}
